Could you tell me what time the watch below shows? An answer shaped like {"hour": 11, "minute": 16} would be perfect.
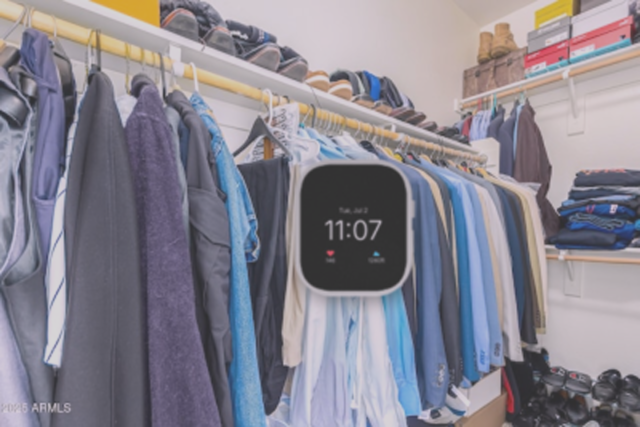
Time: {"hour": 11, "minute": 7}
